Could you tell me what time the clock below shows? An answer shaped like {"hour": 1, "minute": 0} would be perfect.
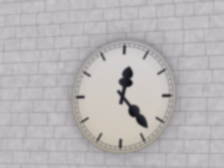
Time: {"hour": 12, "minute": 23}
